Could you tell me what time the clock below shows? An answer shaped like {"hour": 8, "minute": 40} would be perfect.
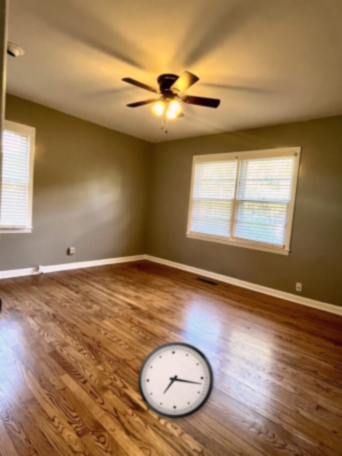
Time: {"hour": 7, "minute": 17}
